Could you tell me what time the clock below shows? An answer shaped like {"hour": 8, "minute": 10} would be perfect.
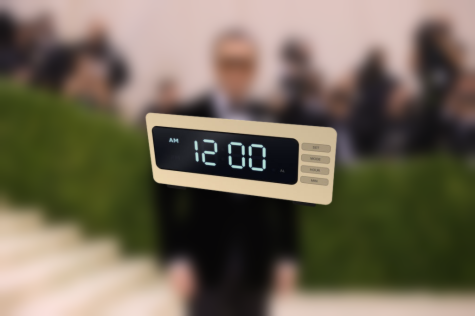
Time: {"hour": 12, "minute": 0}
